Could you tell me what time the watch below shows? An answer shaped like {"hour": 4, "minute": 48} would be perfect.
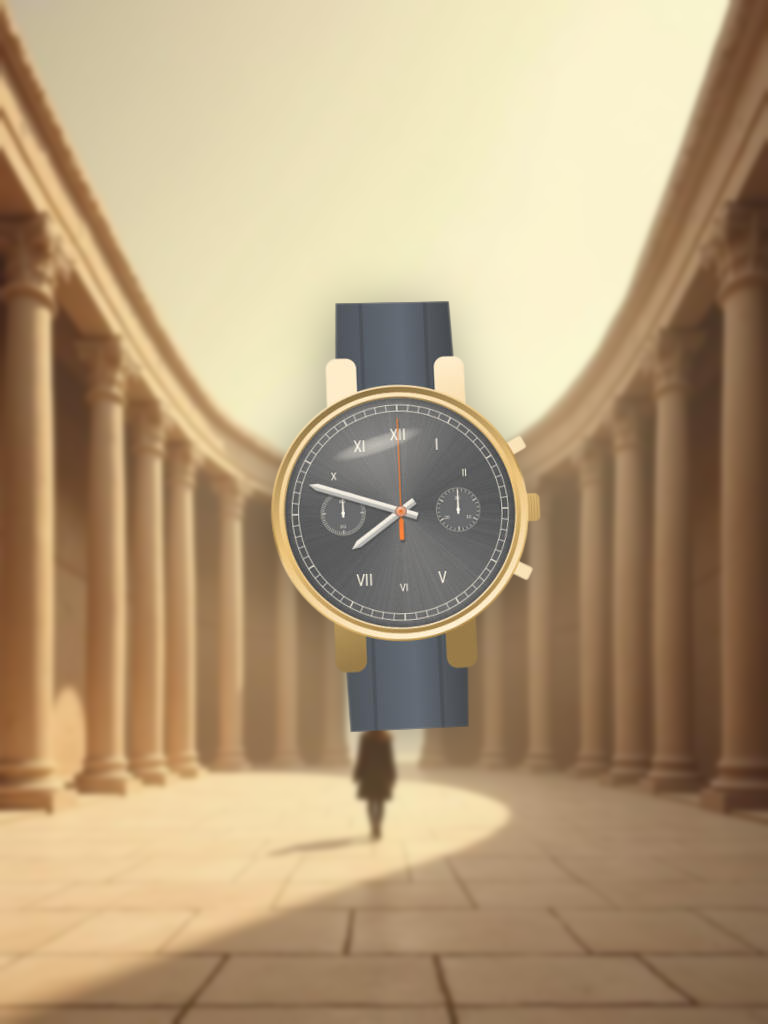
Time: {"hour": 7, "minute": 48}
